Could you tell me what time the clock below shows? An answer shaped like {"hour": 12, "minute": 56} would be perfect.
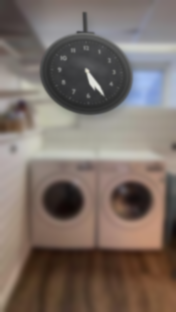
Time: {"hour": 5, "minute": 25}
